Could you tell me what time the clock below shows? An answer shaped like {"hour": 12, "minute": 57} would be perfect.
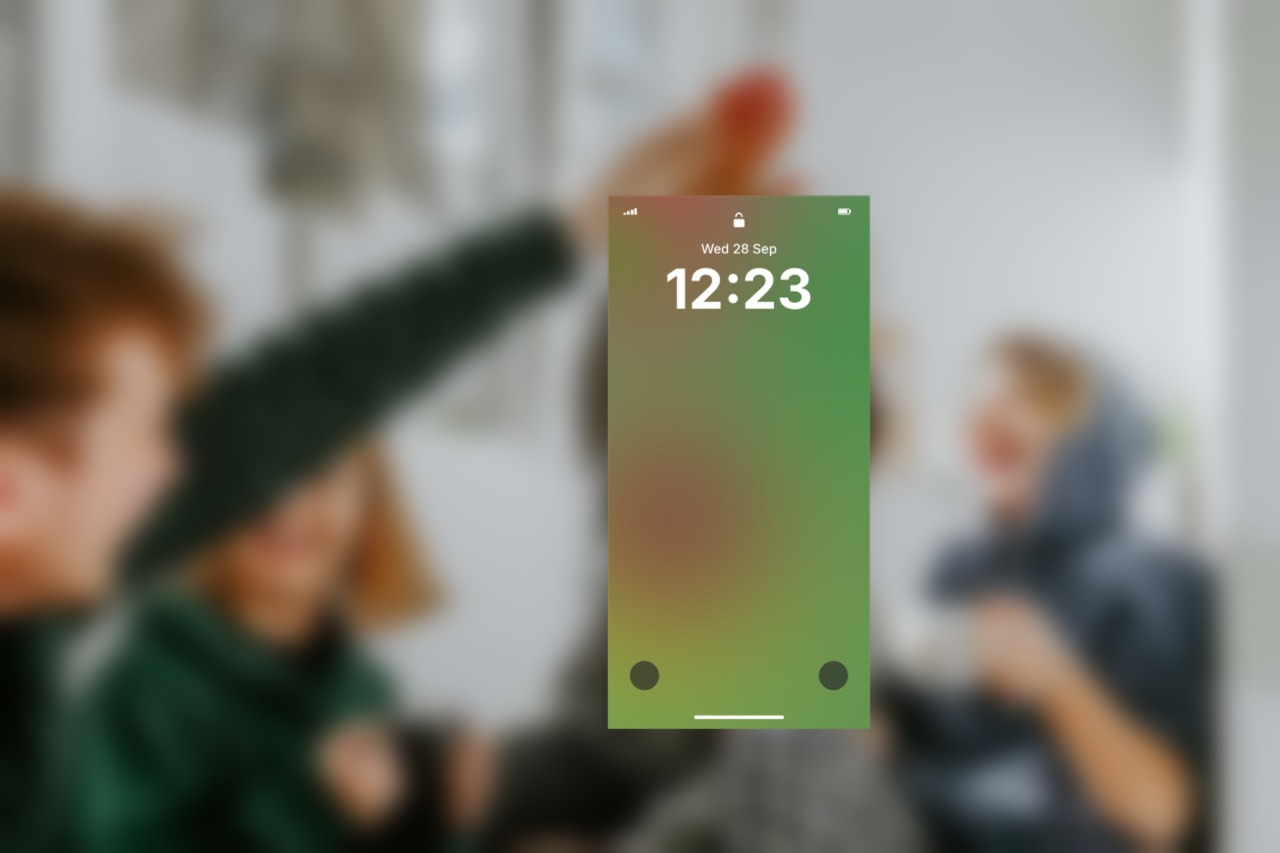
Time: {"hour": 12, "minute": 23}
